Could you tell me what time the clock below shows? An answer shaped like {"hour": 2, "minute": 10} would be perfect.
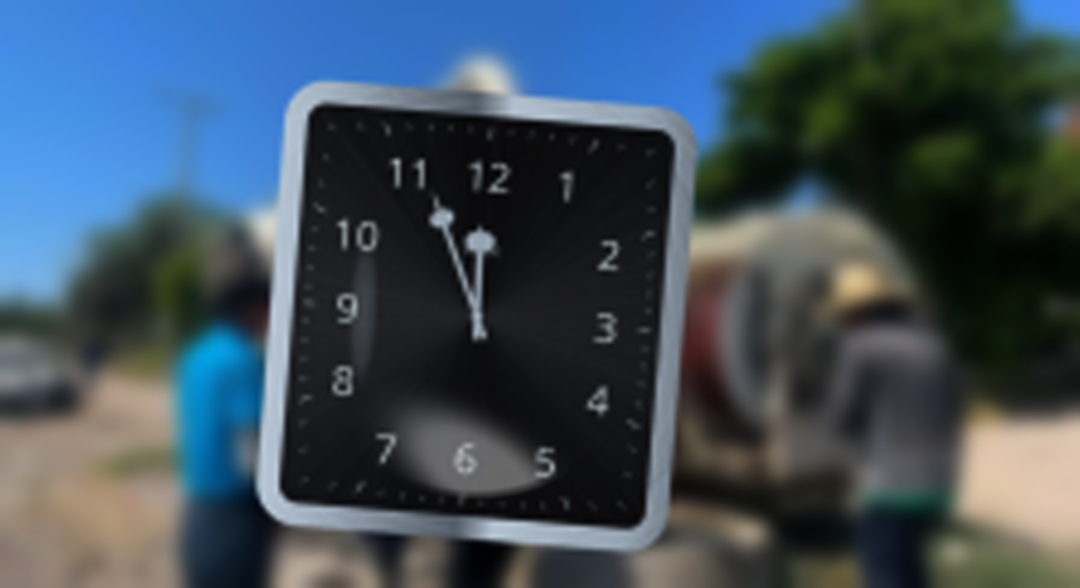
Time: {"hour": 11, "minute": 56}
